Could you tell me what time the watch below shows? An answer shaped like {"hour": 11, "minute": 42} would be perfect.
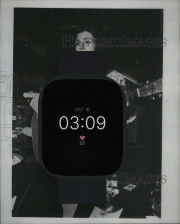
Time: {"hour": 3, "minute": 9}
